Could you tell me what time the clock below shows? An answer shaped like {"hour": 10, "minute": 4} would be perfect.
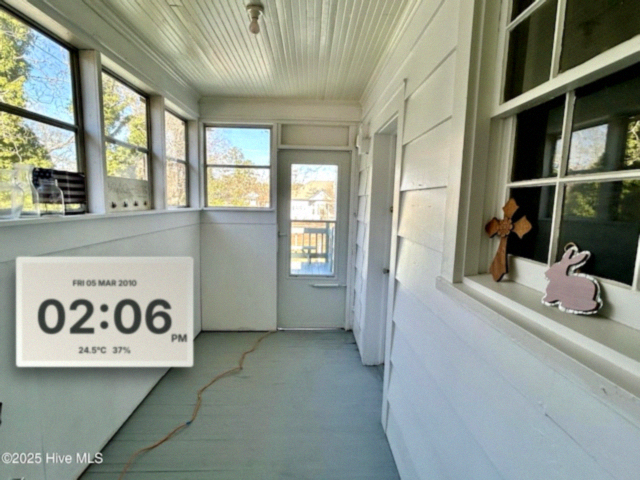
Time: {"hour": 2, "minute": 6}
